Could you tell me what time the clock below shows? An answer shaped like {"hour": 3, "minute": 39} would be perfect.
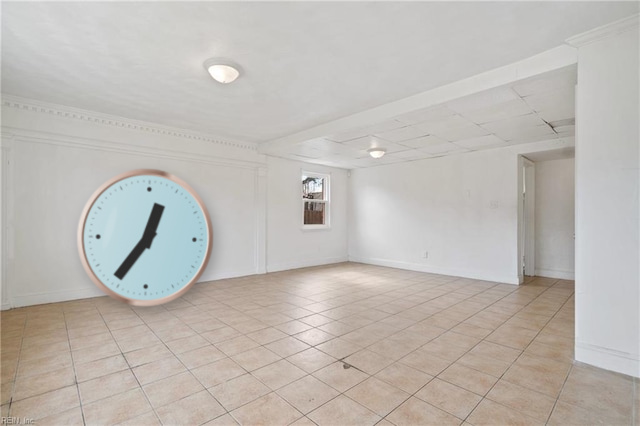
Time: {"hour": 12, "minute": 36}
